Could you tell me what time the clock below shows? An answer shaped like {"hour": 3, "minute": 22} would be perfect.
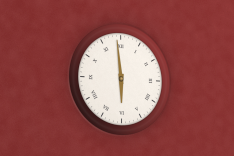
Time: {"hour": 5, "minute": 59}
